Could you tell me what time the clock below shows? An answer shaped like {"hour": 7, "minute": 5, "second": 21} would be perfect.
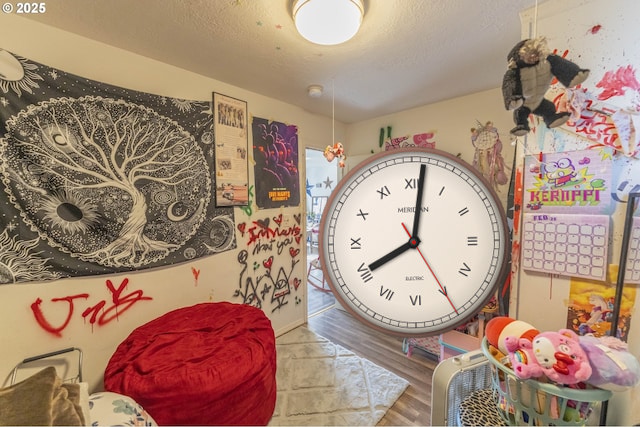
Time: {"hour": 8, "minute": 1, "second": 25}
